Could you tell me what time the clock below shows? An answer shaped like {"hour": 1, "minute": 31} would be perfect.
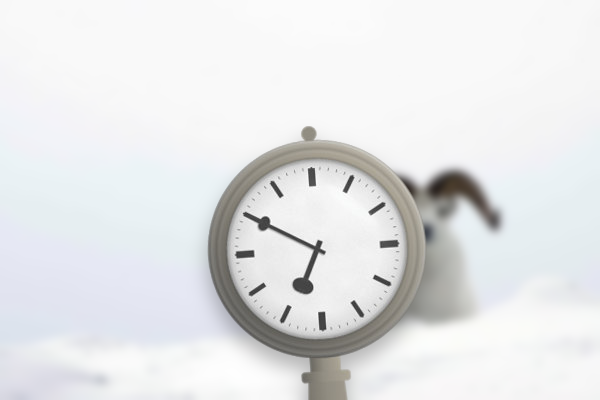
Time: {"hour": 6, "minute": 50}
